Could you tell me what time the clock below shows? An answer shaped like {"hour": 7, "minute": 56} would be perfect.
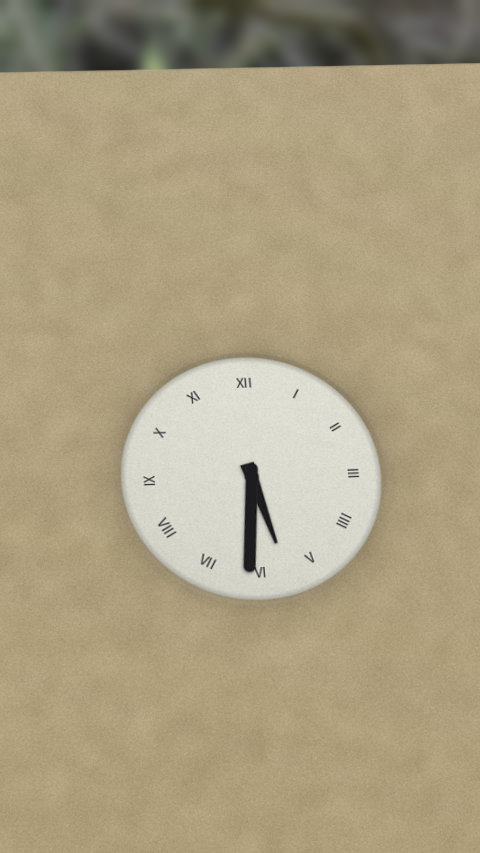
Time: {"hour": 5, "minute": 31}
